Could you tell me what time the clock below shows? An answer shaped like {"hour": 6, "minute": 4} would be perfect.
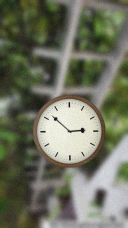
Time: {"hour": 2, "minute": 52}
